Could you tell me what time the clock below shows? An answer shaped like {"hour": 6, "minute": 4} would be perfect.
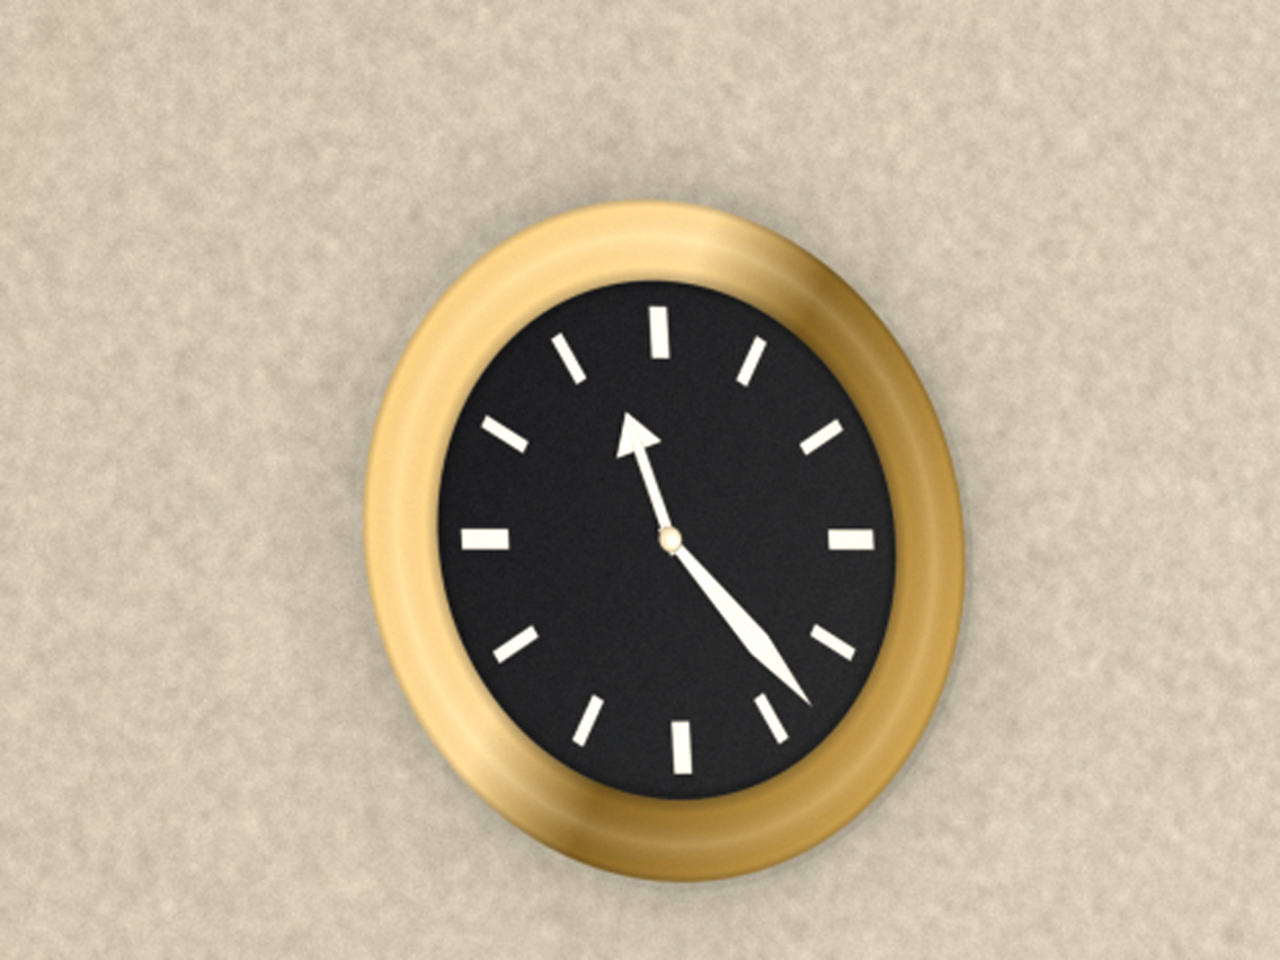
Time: {"hour": 11, "minute": 23}
